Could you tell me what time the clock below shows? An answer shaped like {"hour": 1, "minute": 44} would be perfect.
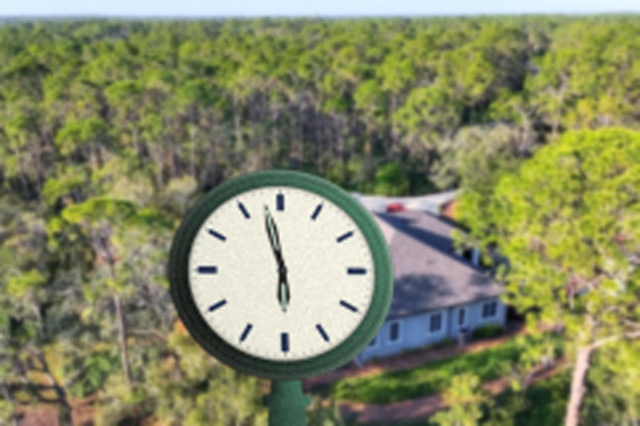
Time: {"hour": 5, "minute": 58}
